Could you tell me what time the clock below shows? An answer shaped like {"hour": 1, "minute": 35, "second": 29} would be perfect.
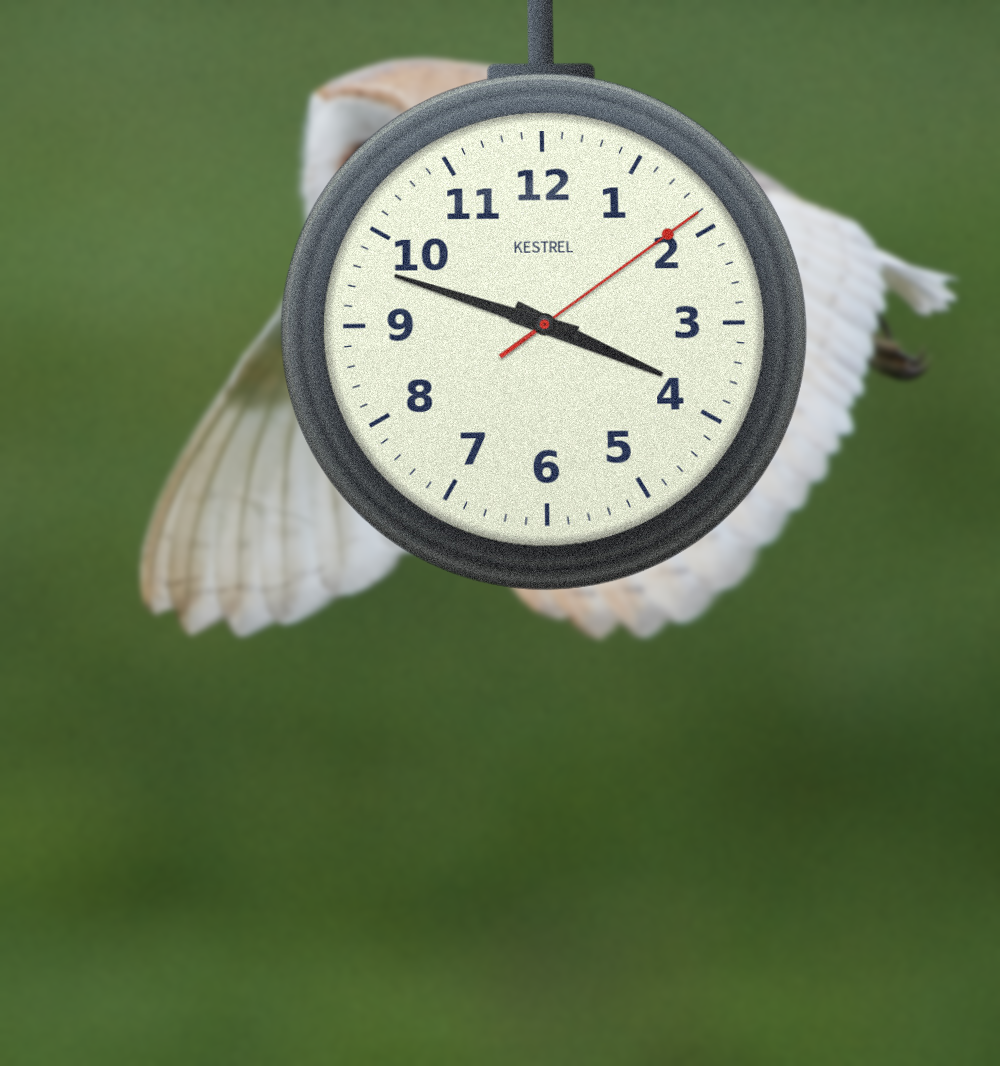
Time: {"hour": 3, "minute": 48, "second": 9}
